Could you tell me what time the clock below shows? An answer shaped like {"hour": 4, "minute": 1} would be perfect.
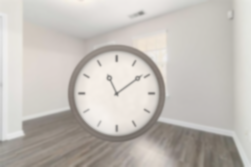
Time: {"hour": 11, "minute": 9}
